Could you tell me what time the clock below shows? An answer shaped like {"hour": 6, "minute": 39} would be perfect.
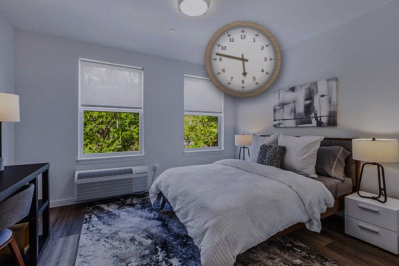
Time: {"hour": 5, "minute": 47}
